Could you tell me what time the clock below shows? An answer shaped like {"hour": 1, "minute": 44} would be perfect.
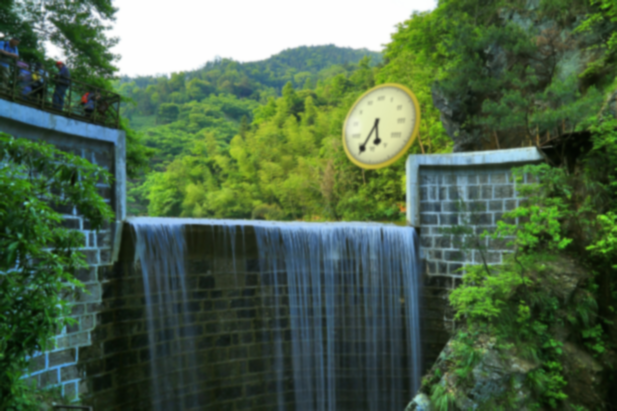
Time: {"hour": 5, "minute": 34}
